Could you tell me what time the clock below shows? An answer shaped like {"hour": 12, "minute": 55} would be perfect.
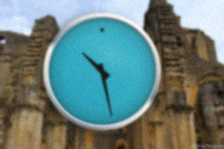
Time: {"hour": 10, "minute": 28}
